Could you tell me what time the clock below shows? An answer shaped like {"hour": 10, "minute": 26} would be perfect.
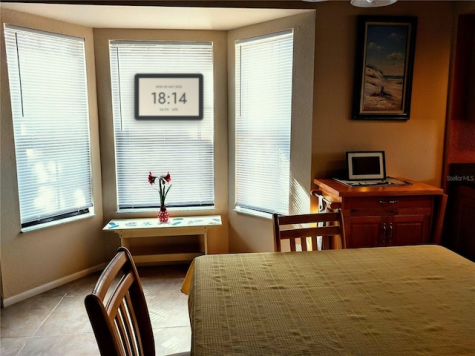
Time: {"hour": 18, "minute": 14}
